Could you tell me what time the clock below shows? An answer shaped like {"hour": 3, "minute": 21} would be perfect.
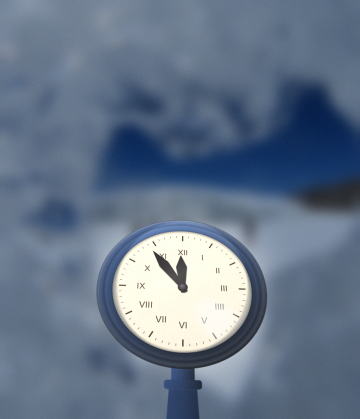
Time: {"hour": 11, "minute": 54}
